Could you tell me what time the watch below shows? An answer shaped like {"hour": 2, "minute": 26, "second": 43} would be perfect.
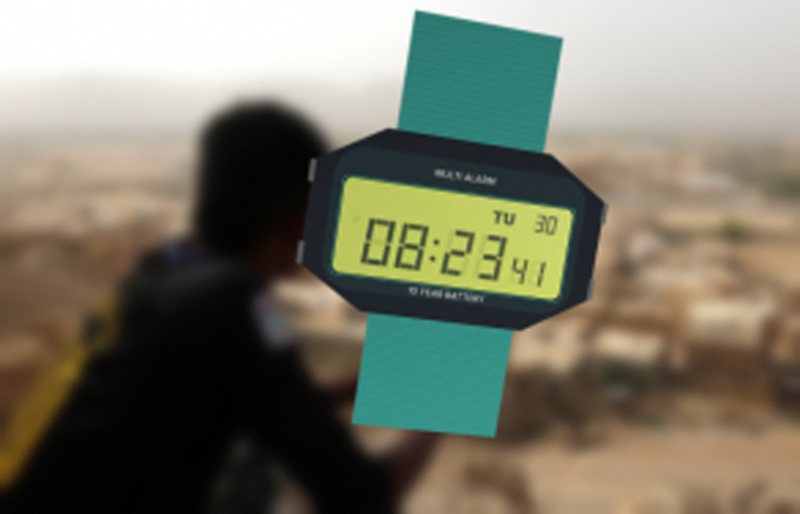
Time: {"hour": 8, "minute": 23, "second": 41}
